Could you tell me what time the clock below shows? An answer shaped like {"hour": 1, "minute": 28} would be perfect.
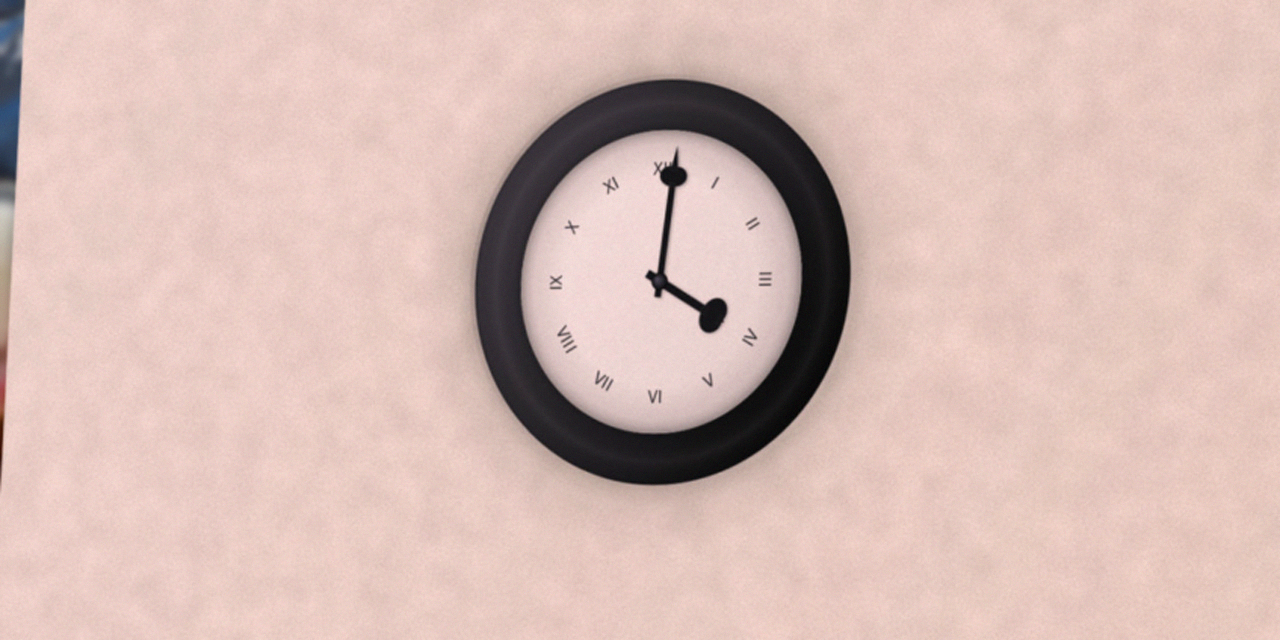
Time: {"hour": 4, "minute": 1}
